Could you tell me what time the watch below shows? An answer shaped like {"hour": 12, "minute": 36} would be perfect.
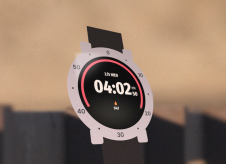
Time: {"hour": 4, "minute": 2}
